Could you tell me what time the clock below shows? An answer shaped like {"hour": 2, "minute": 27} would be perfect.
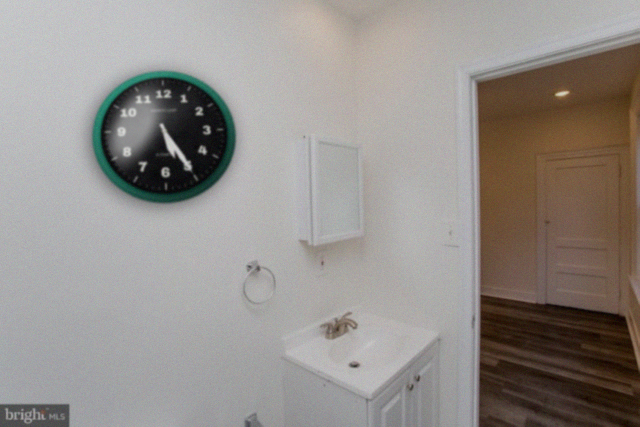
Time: {"hour": 5, "minute": 25}
